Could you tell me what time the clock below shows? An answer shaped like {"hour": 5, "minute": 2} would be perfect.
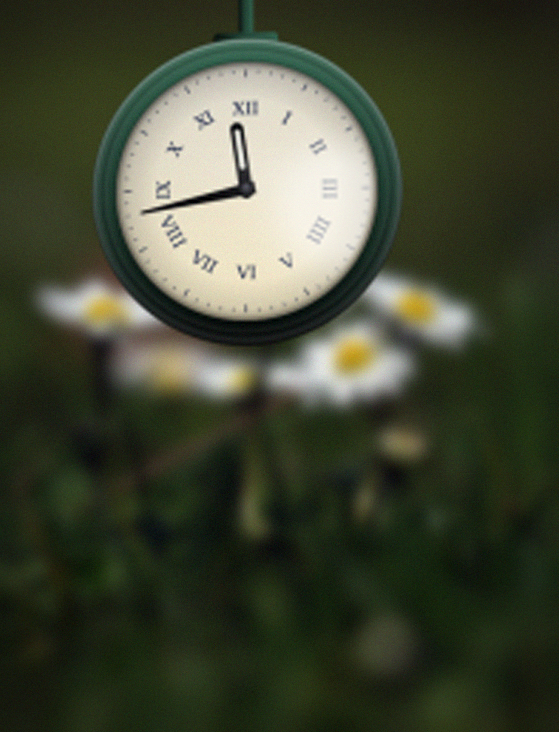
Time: {"hour": 11, "minute": 43}
